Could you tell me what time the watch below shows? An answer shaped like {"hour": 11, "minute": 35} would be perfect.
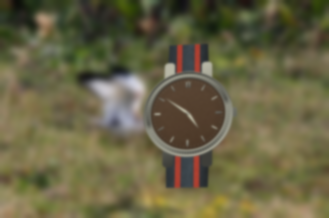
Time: {"hour": 4, "minute": 51}
